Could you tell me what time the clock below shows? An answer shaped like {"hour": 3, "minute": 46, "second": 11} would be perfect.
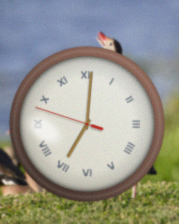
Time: {"hour": 7, "minute": 0, "second": 48}
